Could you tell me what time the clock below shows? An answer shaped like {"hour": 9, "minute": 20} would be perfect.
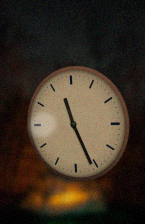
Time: {"hour": 11, "minute": 26}
